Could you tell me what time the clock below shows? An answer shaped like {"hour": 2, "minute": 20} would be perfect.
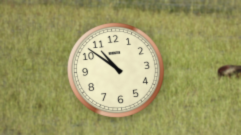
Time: {"hour": 10, "minute": 52}
